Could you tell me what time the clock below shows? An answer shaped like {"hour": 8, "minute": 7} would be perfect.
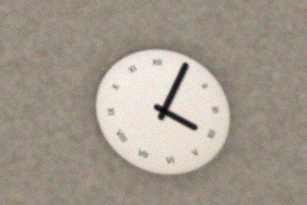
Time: {"hour": 4, "minute": 5}
